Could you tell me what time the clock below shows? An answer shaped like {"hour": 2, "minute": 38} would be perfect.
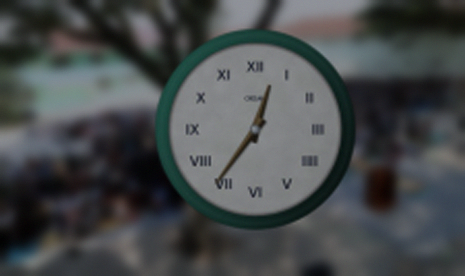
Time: {"hour": 12, "minute": 36}
